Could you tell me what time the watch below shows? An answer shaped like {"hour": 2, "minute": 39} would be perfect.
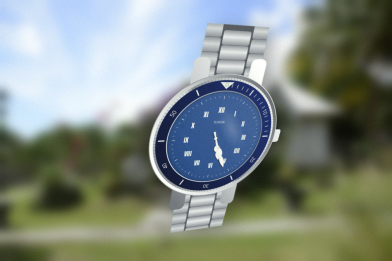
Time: {"hour": 5, "minute": 26}
